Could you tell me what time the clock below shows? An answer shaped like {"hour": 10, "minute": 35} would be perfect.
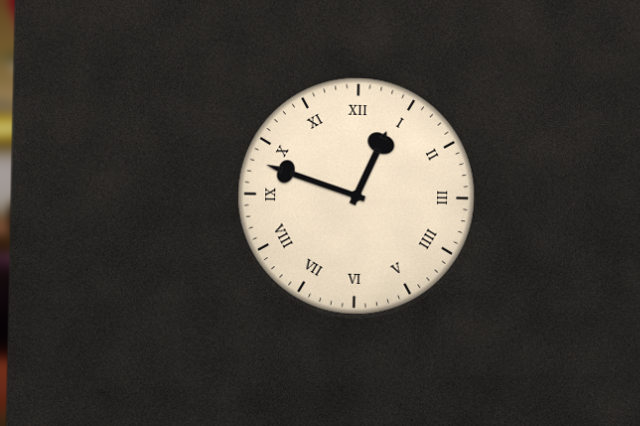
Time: {"hour": 12, "minute": 48}
